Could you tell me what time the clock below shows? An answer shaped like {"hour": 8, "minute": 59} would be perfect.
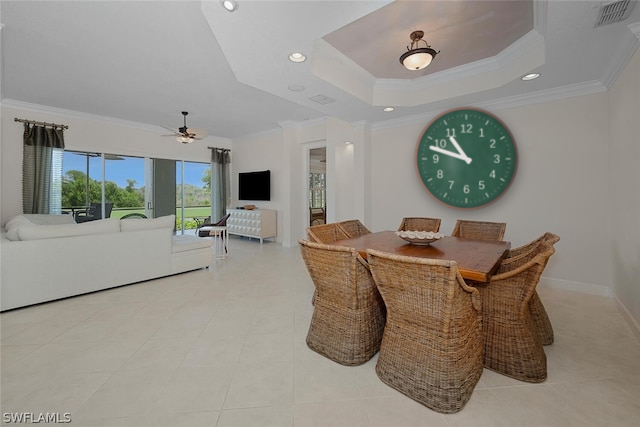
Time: {"hour": 10, "minute": 48}
